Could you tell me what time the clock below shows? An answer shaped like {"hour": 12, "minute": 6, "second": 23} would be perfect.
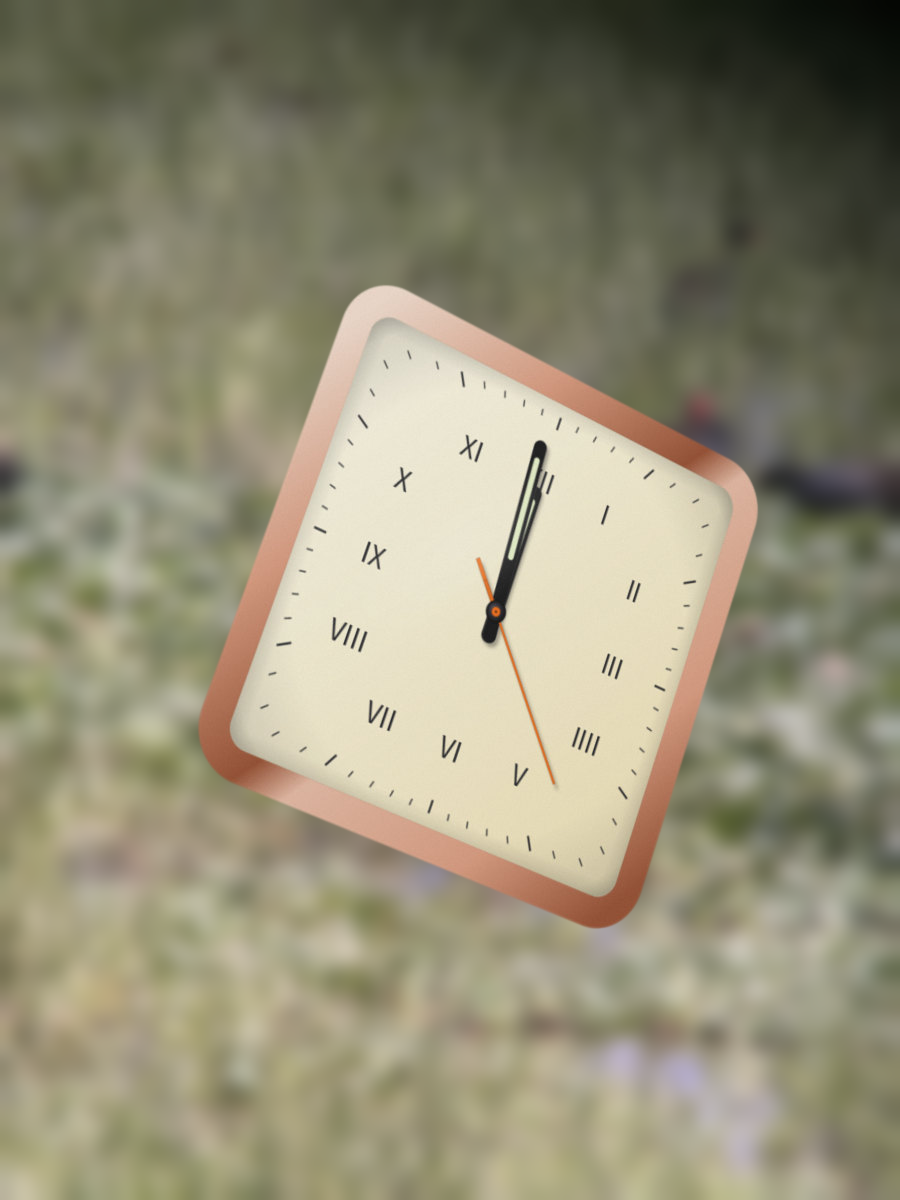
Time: {"hour": 11, "minute": 59, "second": 23}
